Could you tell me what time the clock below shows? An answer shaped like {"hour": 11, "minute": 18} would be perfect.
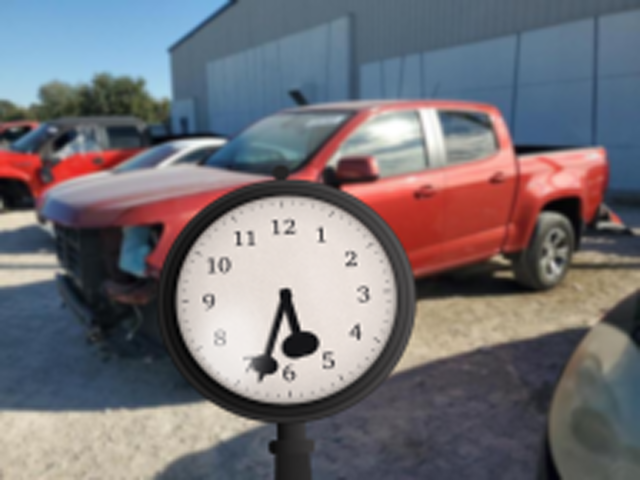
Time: {"hour": 5, "minute": 33}
